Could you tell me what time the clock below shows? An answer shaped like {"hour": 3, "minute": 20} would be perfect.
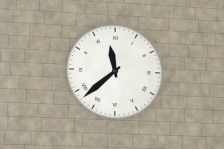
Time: {"hour": 11, "minute": 38}
